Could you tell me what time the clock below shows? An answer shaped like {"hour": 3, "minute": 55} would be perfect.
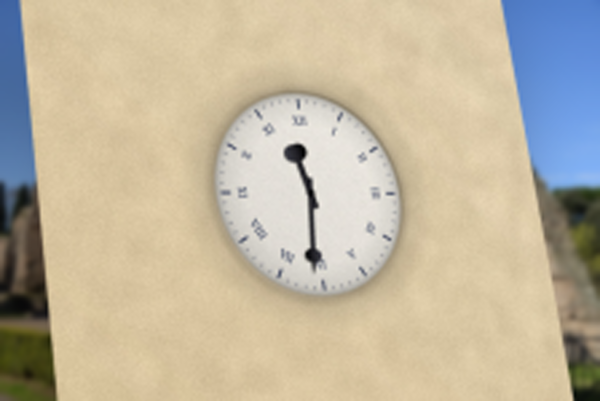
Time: {"hour": 11, "minute": 31}
